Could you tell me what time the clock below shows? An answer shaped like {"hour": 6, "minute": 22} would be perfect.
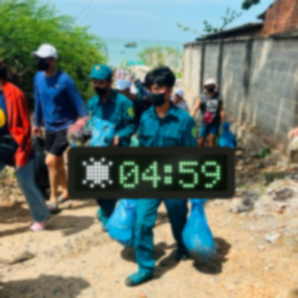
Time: {"hour": 4, "minute": 59}
